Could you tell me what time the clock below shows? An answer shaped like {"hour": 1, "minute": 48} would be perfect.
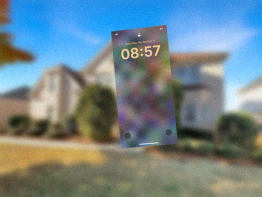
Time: {"hour": 8, "minute": 57}
